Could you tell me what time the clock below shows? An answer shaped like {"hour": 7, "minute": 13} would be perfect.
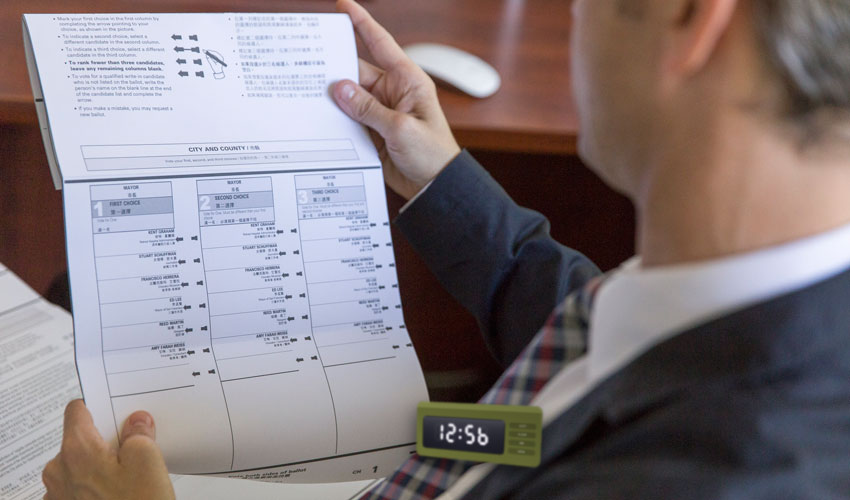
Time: {"hour": 12, "minute": 56}
